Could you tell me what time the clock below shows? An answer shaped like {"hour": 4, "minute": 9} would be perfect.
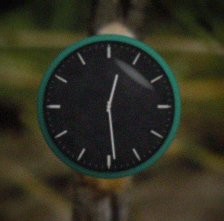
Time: {"hour": 12, "minute": 29}
